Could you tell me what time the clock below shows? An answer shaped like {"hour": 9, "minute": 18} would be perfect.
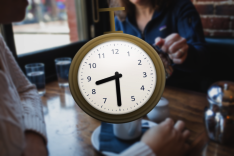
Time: {"hour": 8, "minute": 30}
